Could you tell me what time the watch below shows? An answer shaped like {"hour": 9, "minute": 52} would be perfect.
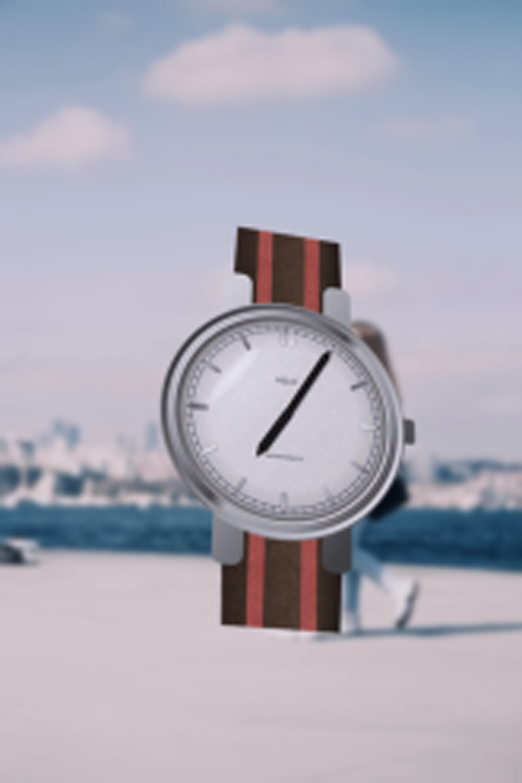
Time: {"hour": 7, "minute": 5}
